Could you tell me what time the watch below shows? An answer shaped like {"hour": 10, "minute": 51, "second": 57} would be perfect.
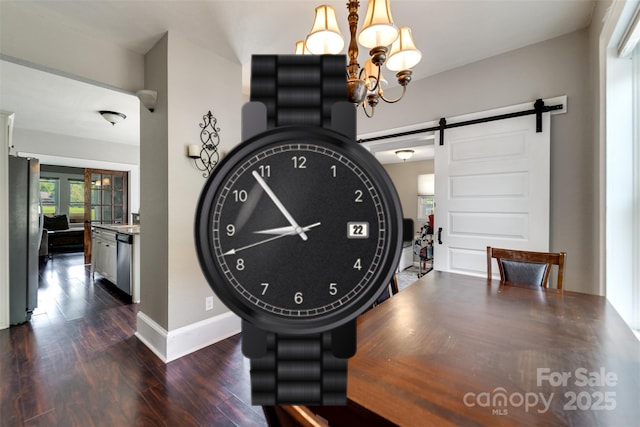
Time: {"hour": 8, "minute": 53, "second": 42}
